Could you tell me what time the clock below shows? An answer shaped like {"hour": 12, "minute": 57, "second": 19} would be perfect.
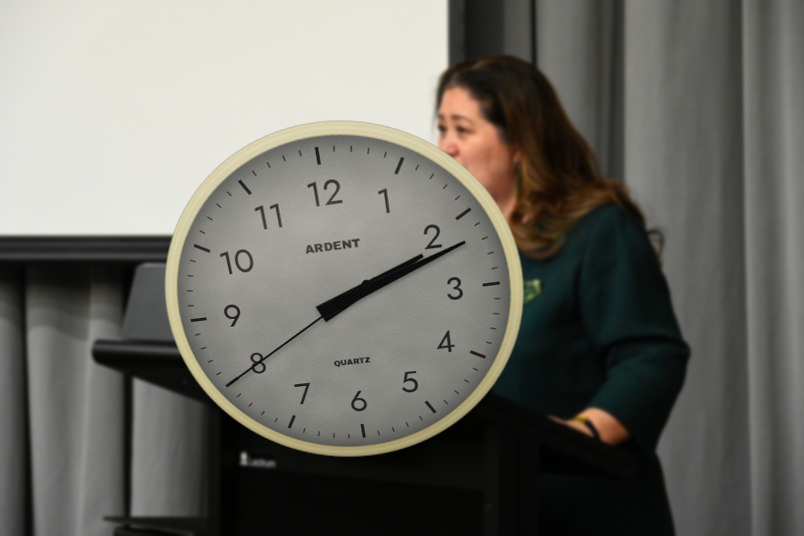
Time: {"hour": 2, "minute": 11, "second": 40}
